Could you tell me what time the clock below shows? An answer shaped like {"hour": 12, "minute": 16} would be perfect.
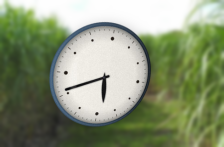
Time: {"hour": 5, "minute": 41}
